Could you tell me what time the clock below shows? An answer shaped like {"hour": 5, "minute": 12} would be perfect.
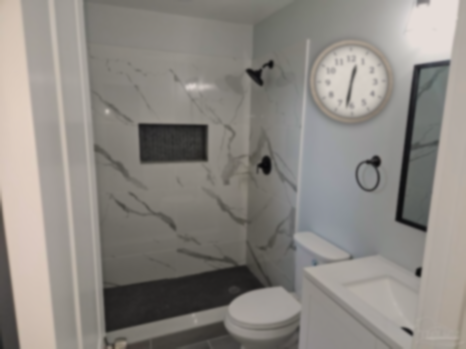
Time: {"hour": 12, "minute": 32}
